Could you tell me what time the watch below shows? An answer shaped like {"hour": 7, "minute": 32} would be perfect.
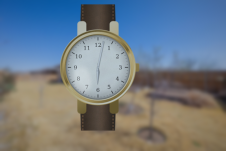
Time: {"hour": 6, "minute": 2}
